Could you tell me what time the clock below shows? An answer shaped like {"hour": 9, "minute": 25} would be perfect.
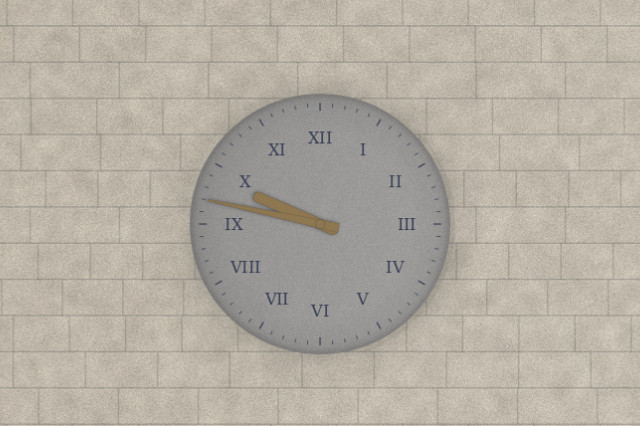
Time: {"hour": 9, "minute": 47}
